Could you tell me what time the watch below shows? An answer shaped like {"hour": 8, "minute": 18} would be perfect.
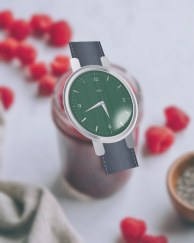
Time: {"hour": 5, "minute": 42}
